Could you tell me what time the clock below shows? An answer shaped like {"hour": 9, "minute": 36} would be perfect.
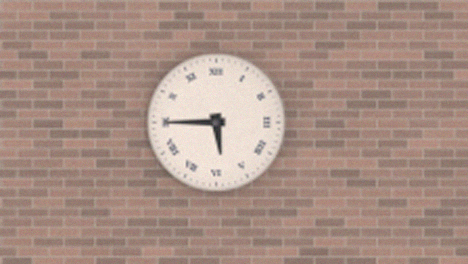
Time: {"hour": 5, "minute": 45}
